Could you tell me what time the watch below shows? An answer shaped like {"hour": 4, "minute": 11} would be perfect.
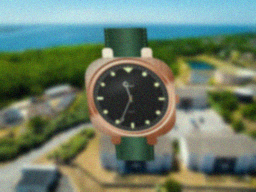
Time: {"hour": 11, "minute": 34}
